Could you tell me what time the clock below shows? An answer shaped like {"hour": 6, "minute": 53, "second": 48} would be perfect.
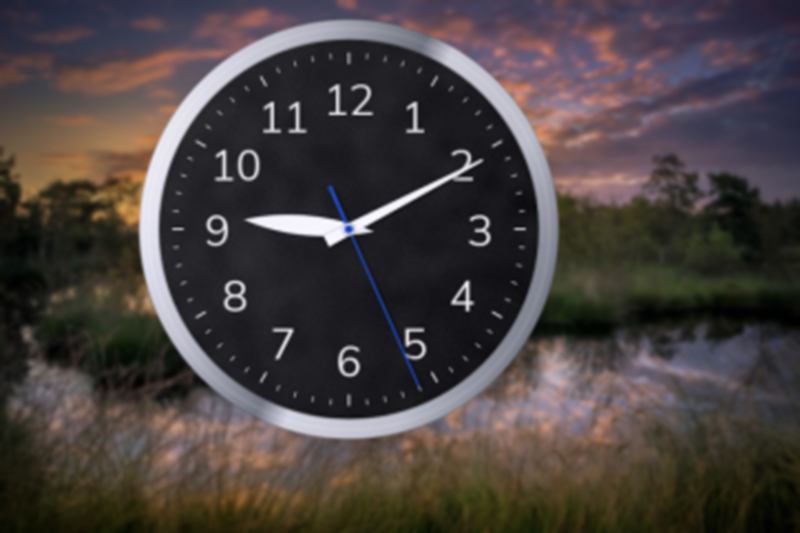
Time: {"hour": 9, "minute": 10, "second": 26}
